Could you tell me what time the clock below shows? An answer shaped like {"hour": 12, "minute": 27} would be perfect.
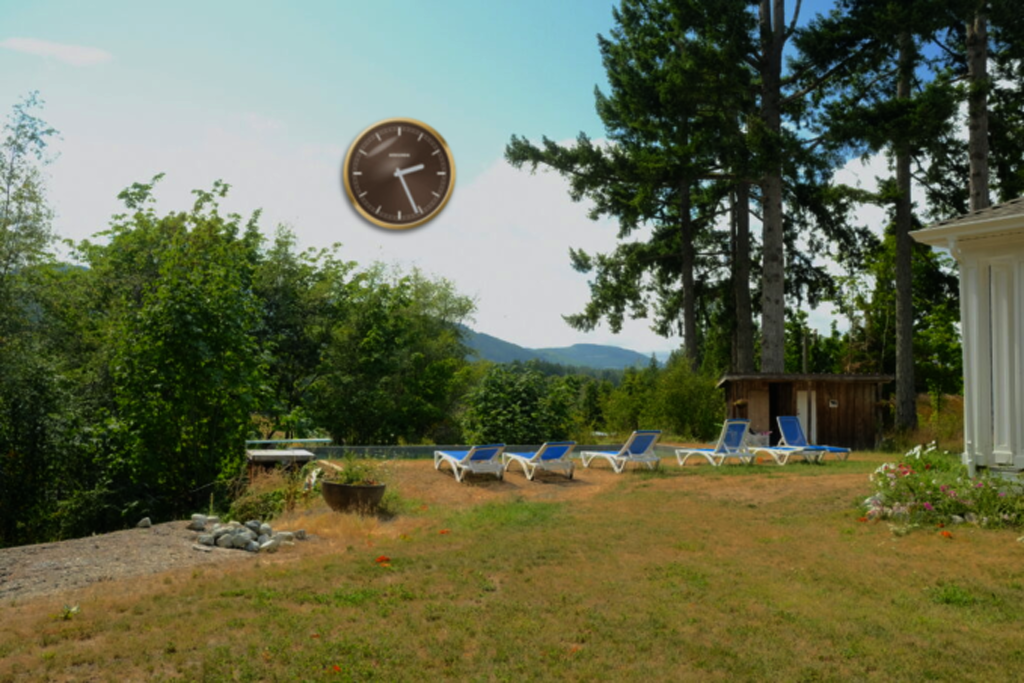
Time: {"hour": 2, "minute": 26}
